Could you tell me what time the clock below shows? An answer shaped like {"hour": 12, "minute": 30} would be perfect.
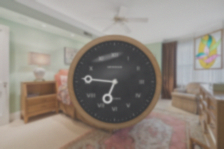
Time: {"hour": 6, "minute": 46}
